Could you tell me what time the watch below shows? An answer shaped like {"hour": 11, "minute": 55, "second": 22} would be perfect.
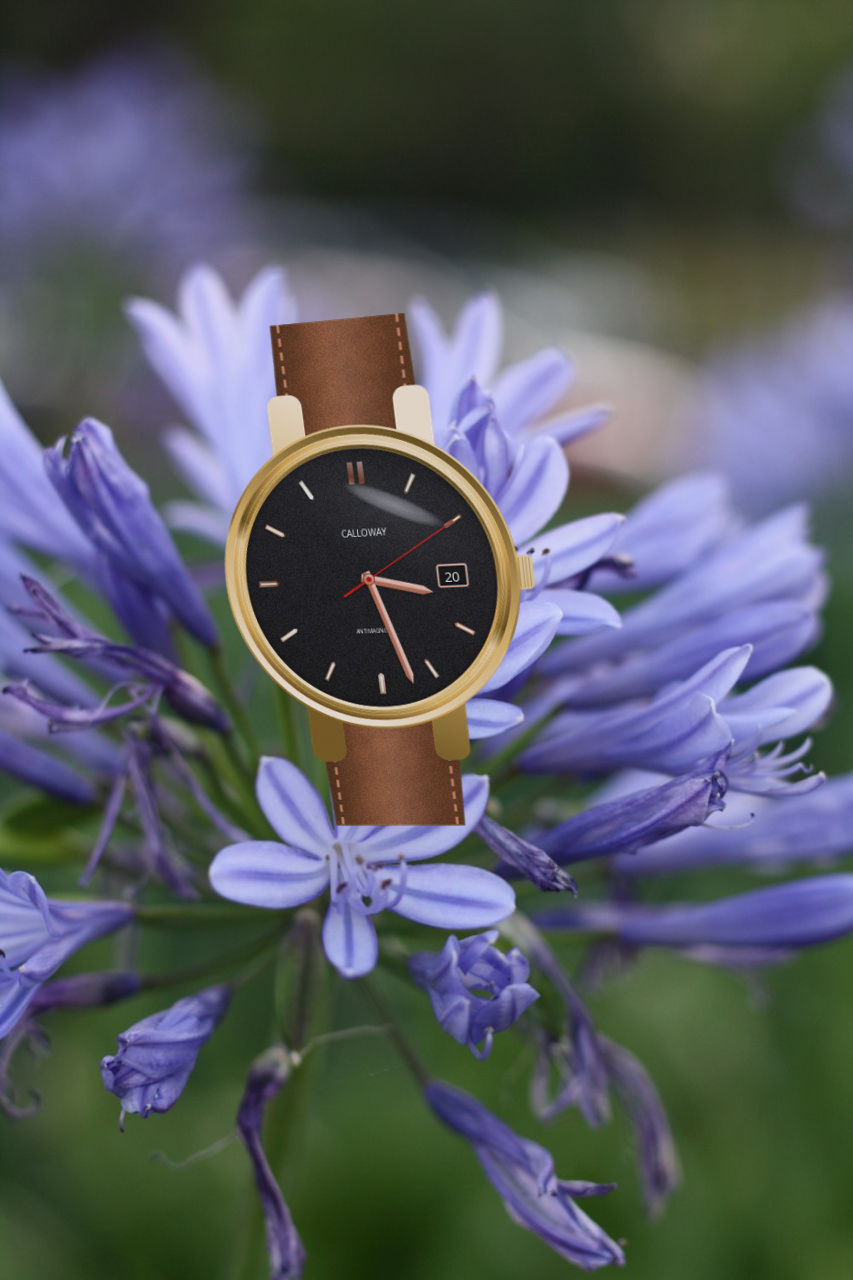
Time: {"hour": 3, "minute": 27, "second": 10}
